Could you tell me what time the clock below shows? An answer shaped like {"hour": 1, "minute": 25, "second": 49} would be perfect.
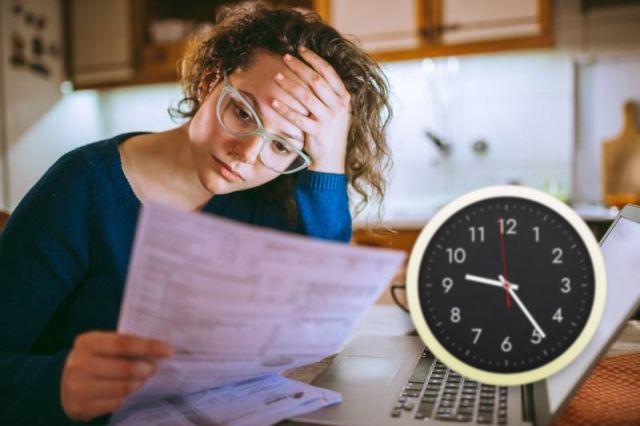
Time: {"hour": 9, "minute": 23, "second": 59}
